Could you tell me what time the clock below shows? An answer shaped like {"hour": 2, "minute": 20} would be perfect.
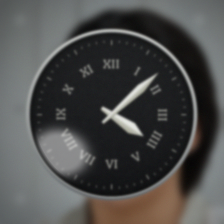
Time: {"hour": 4, "minute": 8}
